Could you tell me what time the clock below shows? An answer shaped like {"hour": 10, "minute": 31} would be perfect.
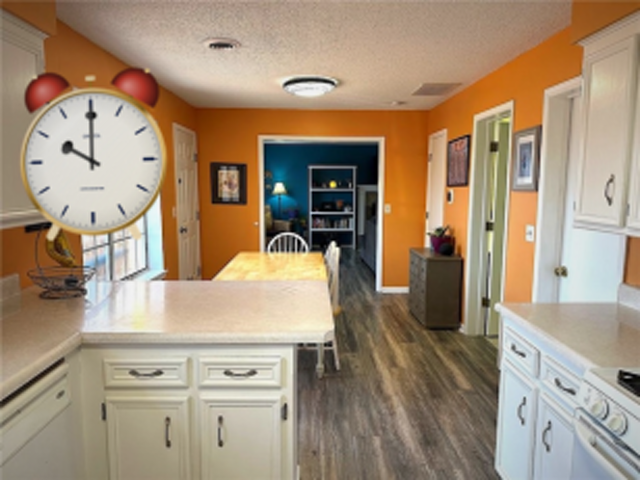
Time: {"hour": 10, "minute": 0}
